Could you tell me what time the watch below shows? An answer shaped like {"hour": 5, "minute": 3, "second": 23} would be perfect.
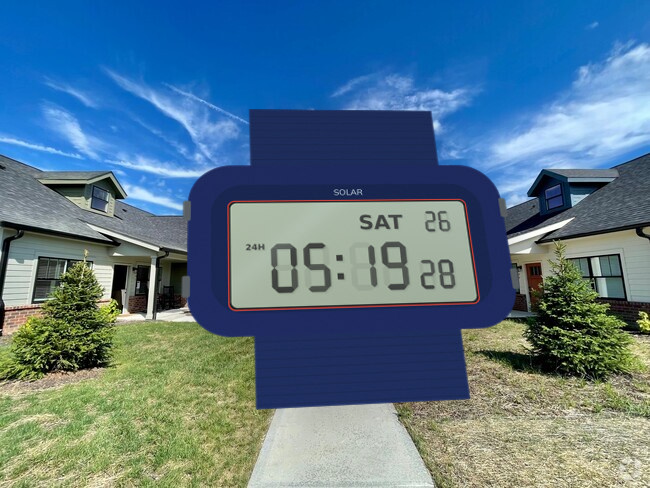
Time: {"hour": 5, "minute": 19, "second": 28}
